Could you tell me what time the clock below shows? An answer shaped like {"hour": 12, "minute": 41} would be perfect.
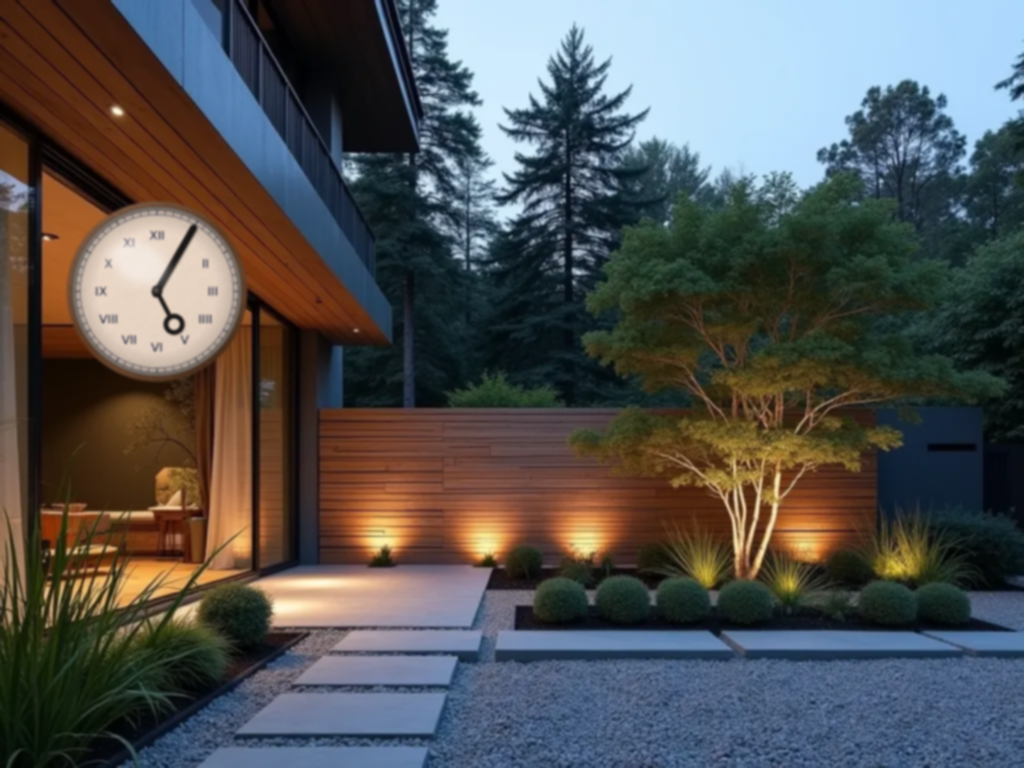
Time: {"hour": 5, "minute": 5}
